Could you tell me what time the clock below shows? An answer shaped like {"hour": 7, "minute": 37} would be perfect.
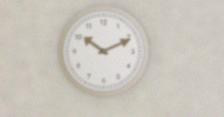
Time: {"hour": 10, "minute": 11}
